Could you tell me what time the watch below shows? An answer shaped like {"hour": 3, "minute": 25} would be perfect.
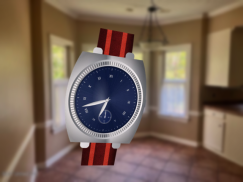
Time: {"hour": 6, "minute": 42}
